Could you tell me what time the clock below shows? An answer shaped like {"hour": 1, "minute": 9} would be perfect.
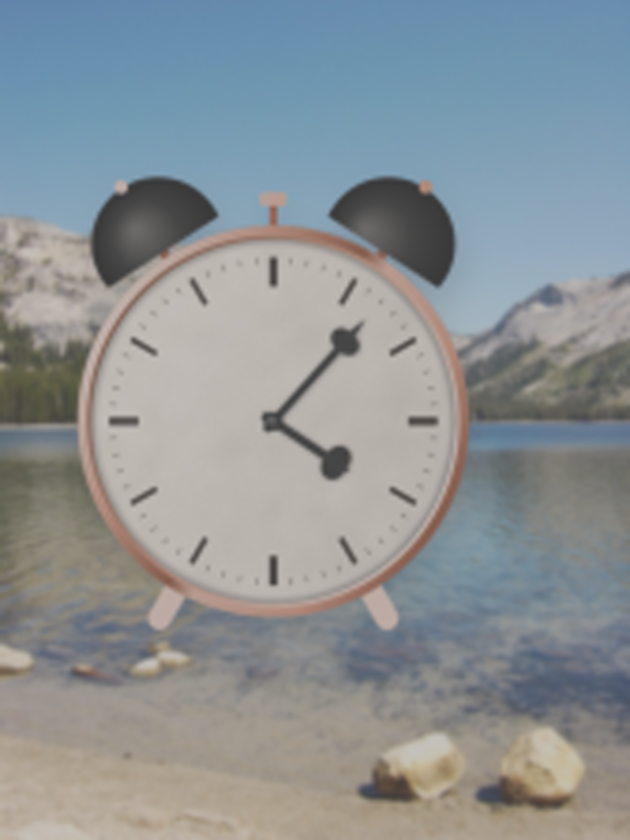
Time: {"hour": 4, "minute": 7}
